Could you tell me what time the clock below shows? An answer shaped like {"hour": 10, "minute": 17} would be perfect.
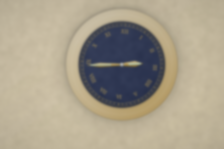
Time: {"hour": 2, "minute": 44}
